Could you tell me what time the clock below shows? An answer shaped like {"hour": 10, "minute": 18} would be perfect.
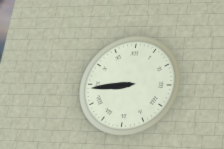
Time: {"hour": 8, "minute": 44}
